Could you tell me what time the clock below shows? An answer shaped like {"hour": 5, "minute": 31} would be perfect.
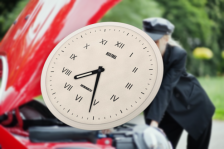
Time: {"hour": 7, "minute": 26}
